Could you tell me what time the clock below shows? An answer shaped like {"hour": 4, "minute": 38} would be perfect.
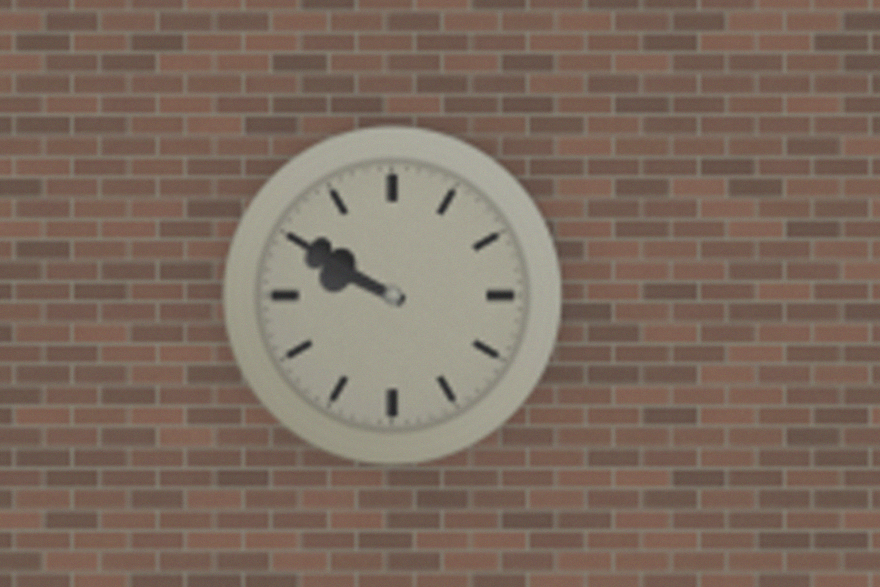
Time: {"hour": 9, "minute": 50}
